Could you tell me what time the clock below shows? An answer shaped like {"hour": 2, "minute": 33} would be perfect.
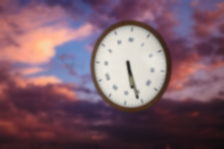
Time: {"hour": 5, "minute": 26}
